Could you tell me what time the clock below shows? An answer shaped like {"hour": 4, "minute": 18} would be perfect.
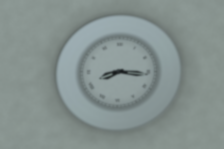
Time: {"hour": 8, "minute": 16}
